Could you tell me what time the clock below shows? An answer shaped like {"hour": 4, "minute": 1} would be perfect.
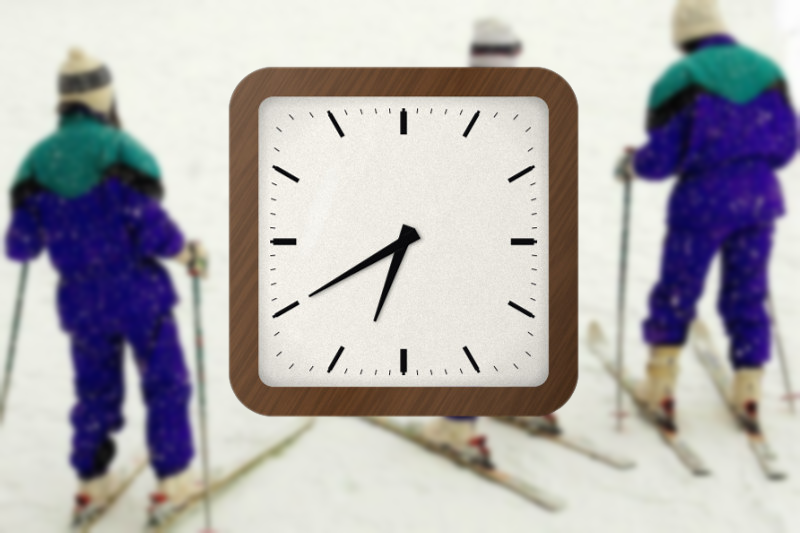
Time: {"hour": 6, "minute": 40}
